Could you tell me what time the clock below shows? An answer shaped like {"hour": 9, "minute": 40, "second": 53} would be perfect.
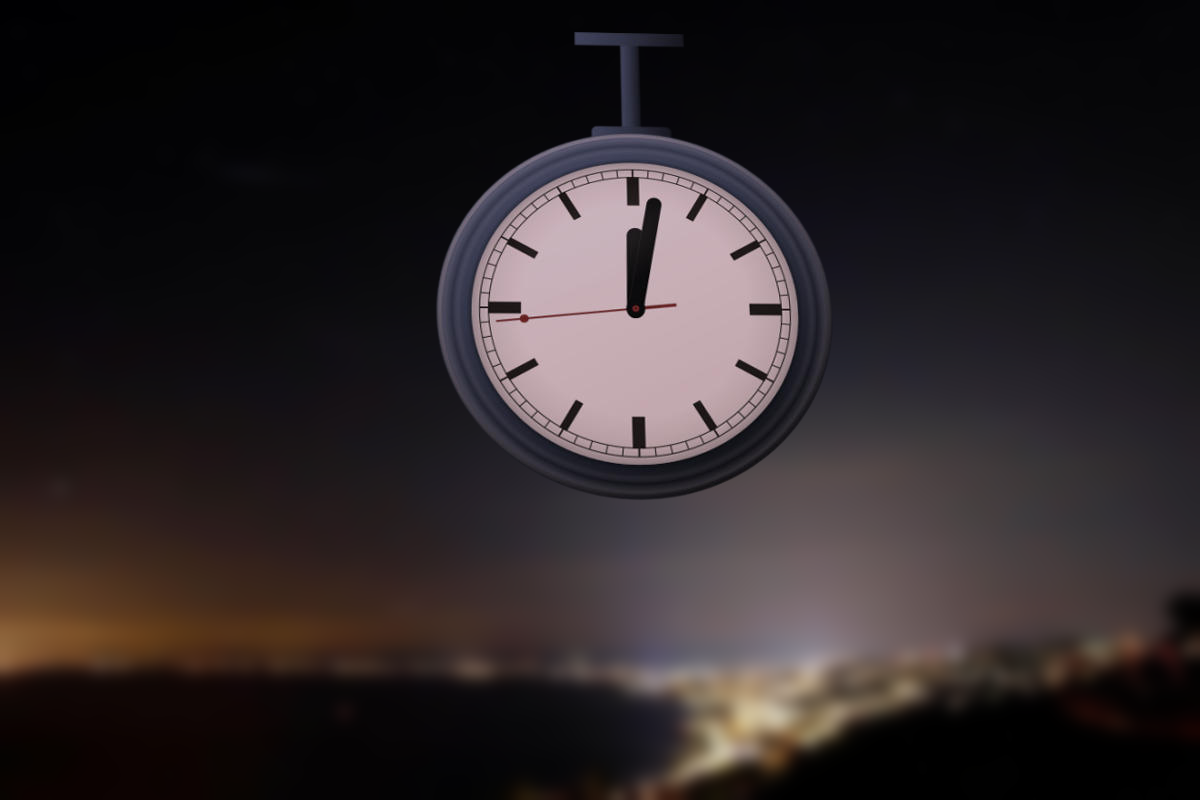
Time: {"hour": 12, "minute": 1, "second": 44}
